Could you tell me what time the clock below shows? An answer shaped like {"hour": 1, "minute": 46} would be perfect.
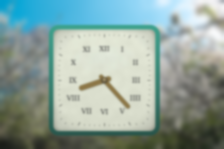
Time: {"hour": 8, "minute": 23}
